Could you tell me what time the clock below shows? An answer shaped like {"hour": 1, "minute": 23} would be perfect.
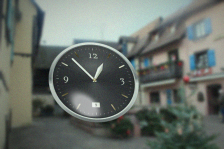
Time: {"hour": 12, "minute": 53}
